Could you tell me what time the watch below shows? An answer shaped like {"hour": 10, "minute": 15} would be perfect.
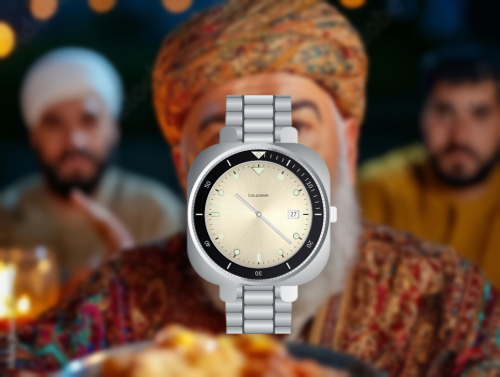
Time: {"hour": 10, "minute": 22}
